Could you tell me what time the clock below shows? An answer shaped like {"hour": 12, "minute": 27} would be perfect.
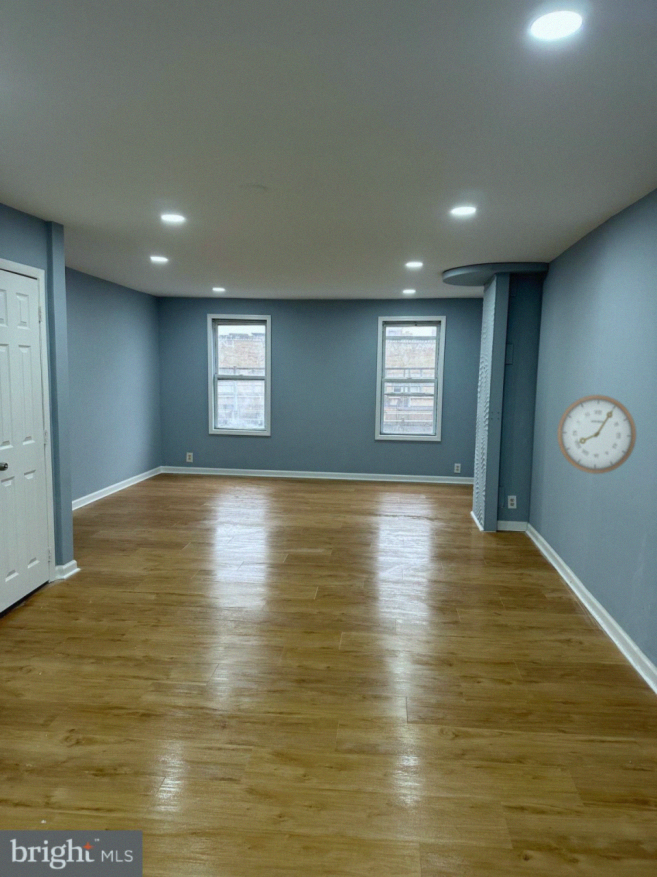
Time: {"hour": 8, "minute": 5}
